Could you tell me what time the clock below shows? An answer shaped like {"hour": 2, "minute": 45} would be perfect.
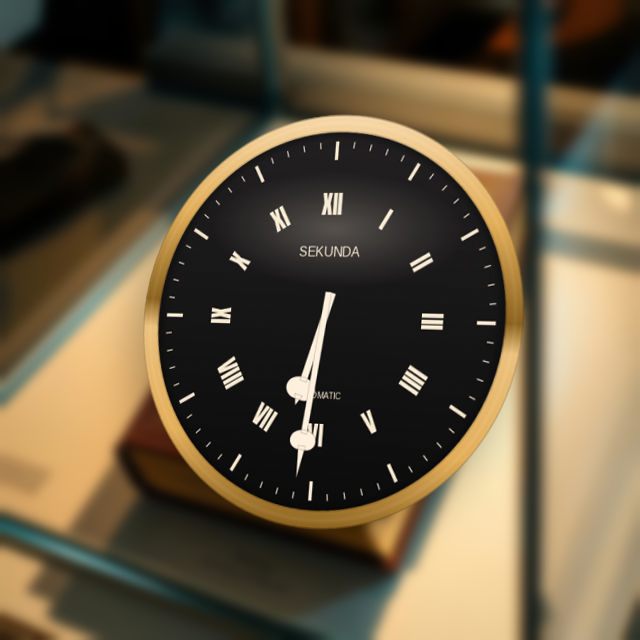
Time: {"hour": 6, "minute": 31}
